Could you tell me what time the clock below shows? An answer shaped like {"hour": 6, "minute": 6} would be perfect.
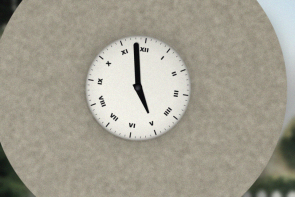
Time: {"hour": 4, "minute": 58}
